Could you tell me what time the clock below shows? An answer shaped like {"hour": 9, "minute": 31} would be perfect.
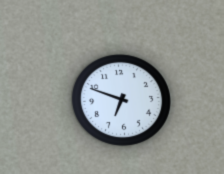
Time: {"hour": 6, "minute": 49}
